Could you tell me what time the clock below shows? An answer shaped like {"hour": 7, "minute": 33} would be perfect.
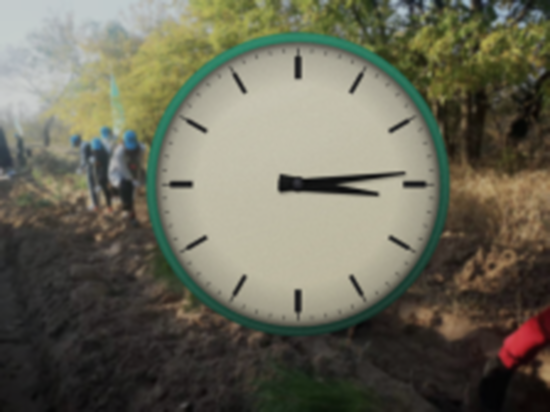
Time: {"hour": 3, "minute": 14}
